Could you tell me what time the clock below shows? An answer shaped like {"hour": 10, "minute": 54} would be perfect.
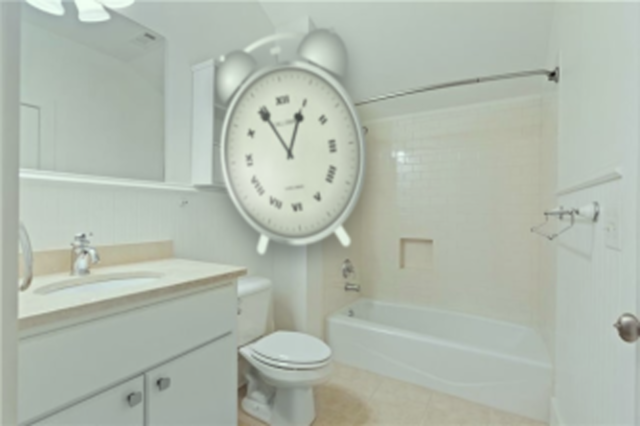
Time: {"hour": 12, "minute": 55}
